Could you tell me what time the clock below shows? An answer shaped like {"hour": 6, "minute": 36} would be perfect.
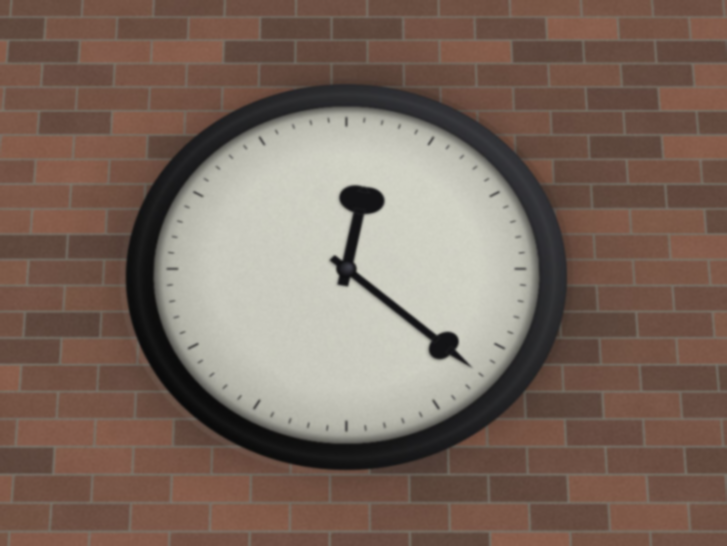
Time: {"hour": 12, "minute": 22}
